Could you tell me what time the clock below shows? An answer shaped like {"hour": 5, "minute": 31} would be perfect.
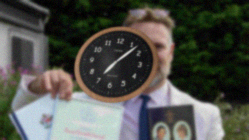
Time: {"hour": 7, "minute": 7}
